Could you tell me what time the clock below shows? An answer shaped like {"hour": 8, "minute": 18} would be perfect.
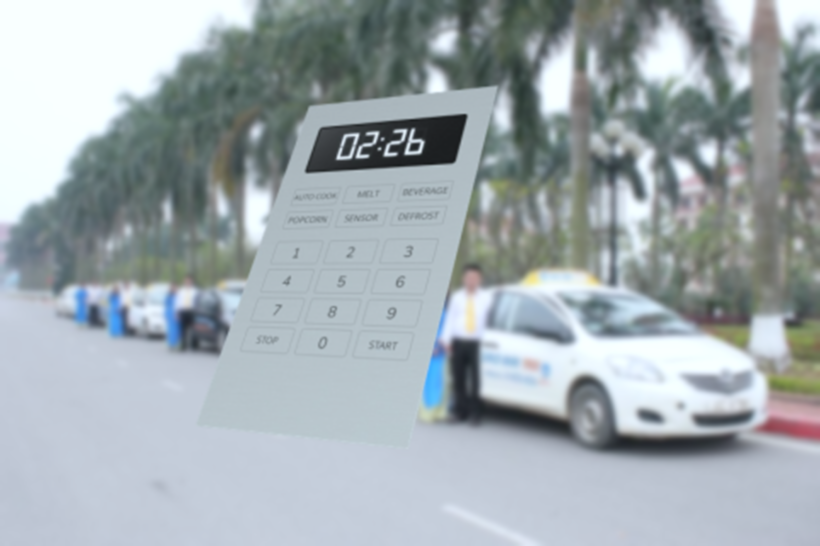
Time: {"hour": 2, "minute": 26}
